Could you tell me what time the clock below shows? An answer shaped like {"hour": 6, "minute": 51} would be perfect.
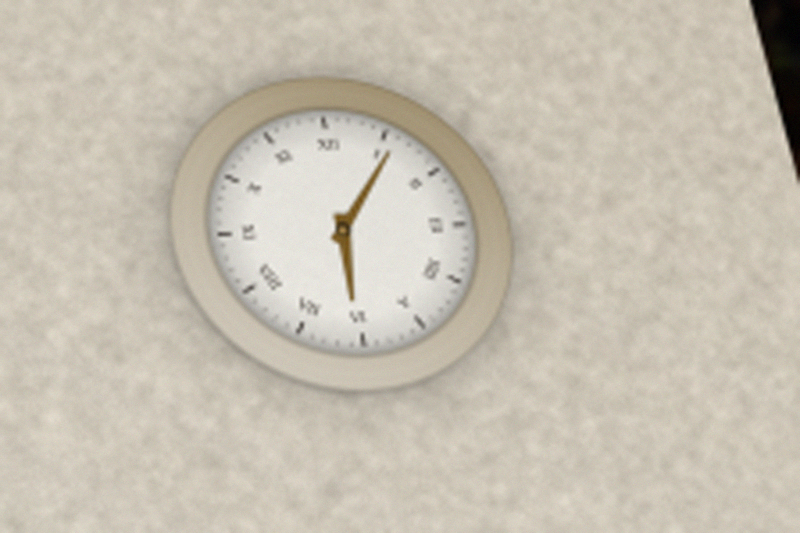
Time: {"hour": 6, "minute": 6}
